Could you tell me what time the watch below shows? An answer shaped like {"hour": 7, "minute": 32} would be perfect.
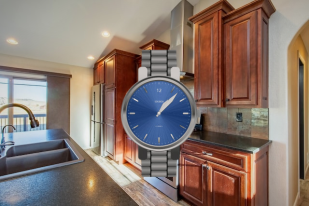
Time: {"hour": 1, "minute": 7}
